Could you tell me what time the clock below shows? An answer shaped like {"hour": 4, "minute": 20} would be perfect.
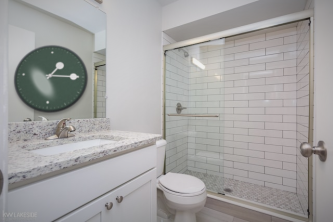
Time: {"hour": 1, "minute": 15}
